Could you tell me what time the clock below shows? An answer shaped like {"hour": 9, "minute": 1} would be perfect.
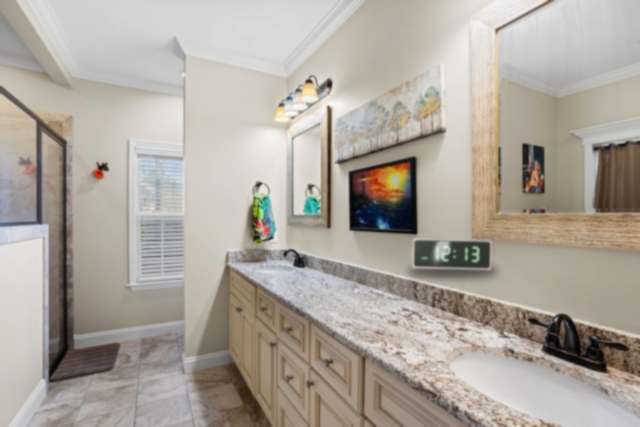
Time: {"hour": 12, "minute": 13}
